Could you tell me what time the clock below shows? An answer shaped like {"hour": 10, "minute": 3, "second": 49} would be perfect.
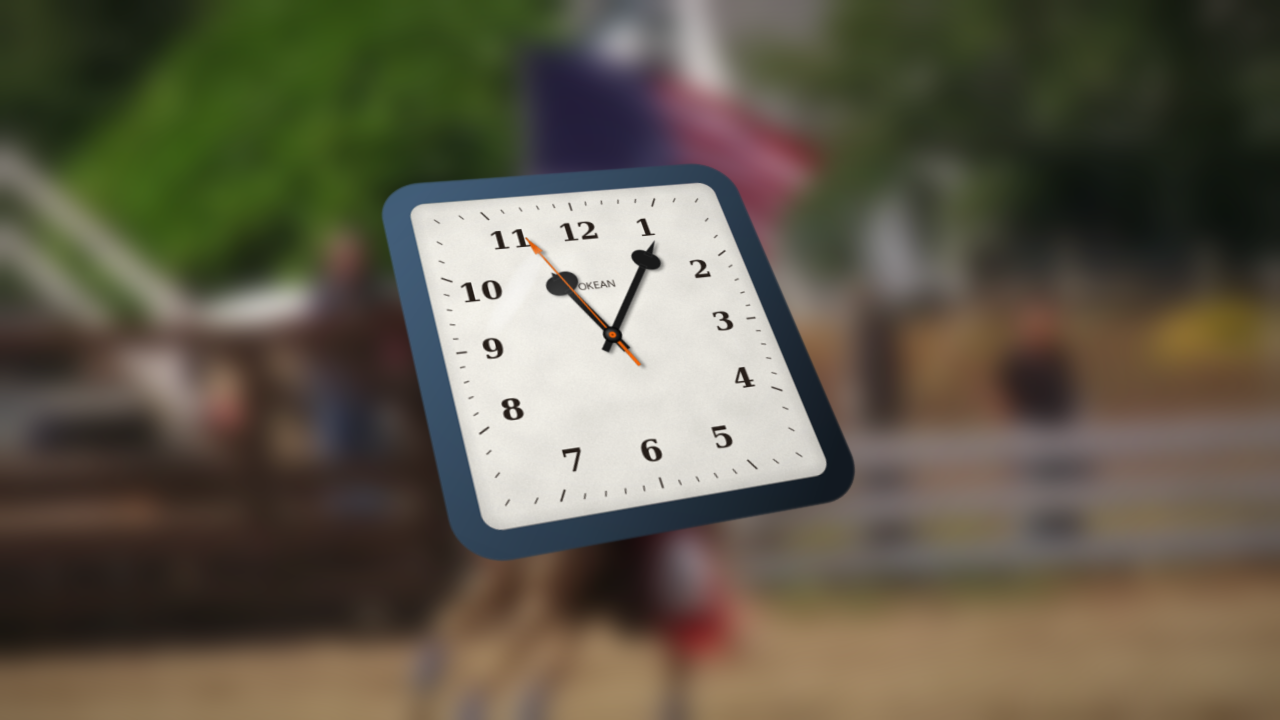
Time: {"hour": 11, "minute": 5, "second": 56}
